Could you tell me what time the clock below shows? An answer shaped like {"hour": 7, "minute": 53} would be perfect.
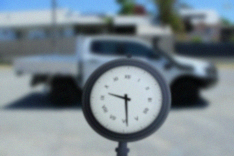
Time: {"hour": 9, "minute": 29}
